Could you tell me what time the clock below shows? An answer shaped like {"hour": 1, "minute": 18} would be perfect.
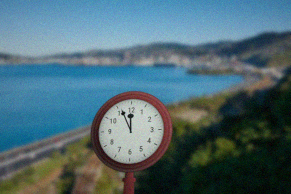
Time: {"hour": 11, "minute": 56}
